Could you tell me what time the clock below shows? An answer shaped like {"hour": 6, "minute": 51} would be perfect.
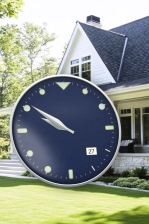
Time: {"hour": 9, "minute": 51}
